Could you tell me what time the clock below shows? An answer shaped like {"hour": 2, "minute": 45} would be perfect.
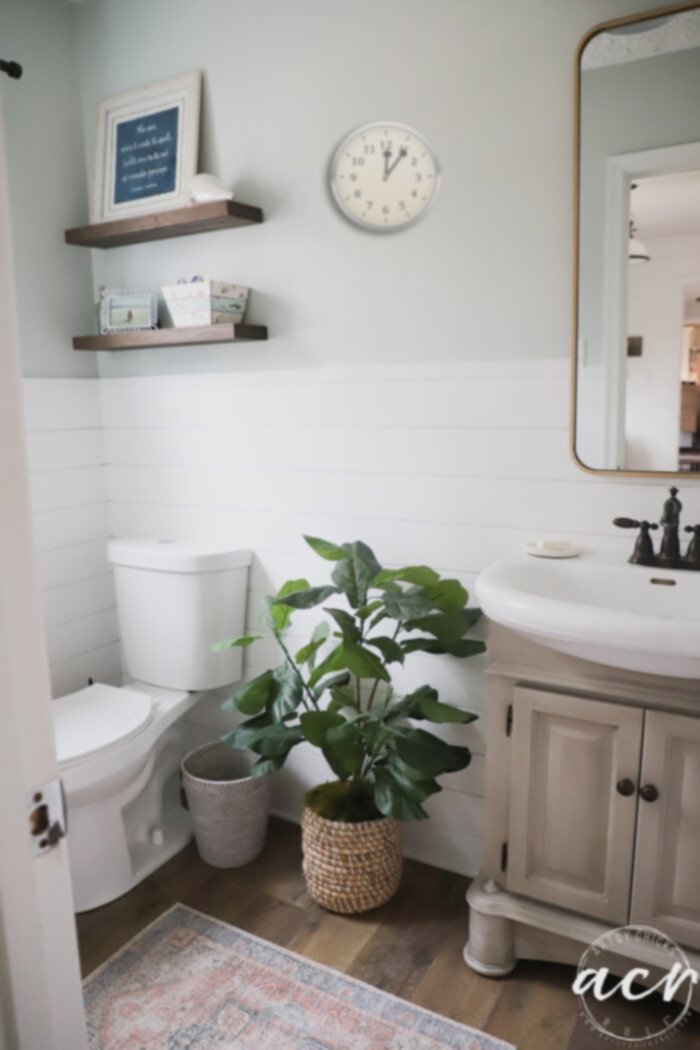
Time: {"hour": 12, "minute": 6}
